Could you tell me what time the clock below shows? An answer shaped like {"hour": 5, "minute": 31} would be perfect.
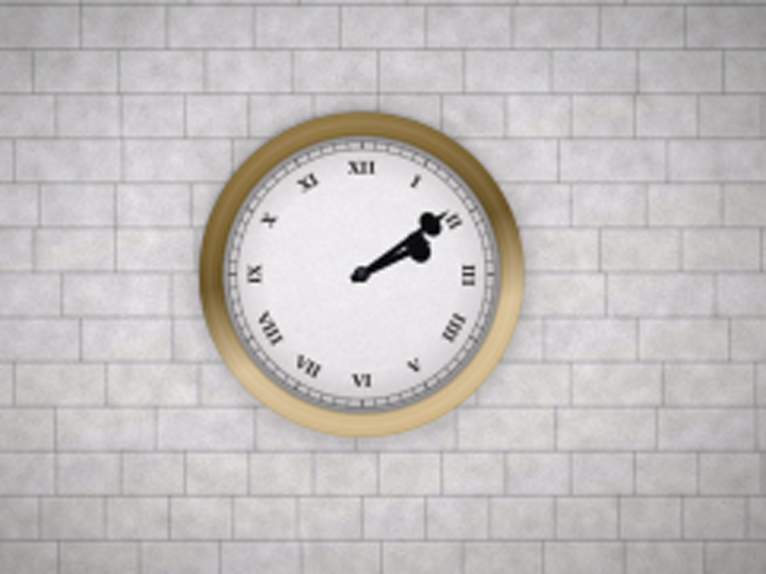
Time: {"hour": 2, "minute": 9}
